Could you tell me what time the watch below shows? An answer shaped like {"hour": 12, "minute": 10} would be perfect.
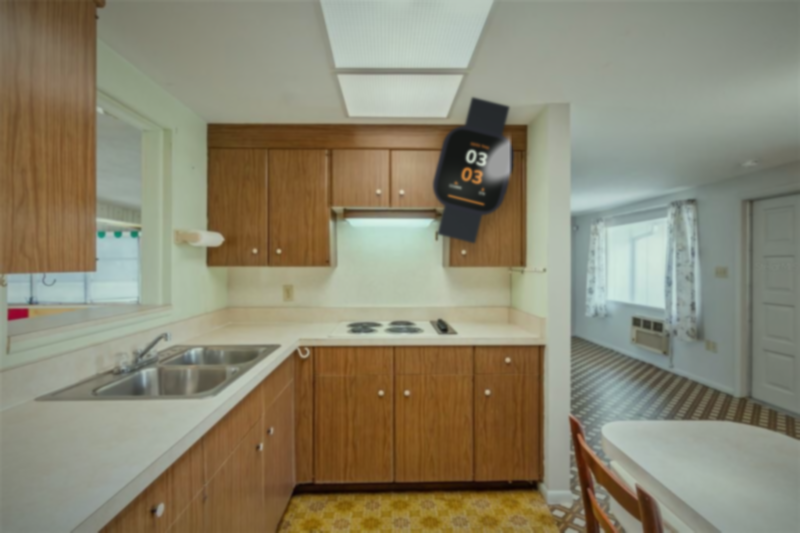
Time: {"hour": 3, "minute": 3}
